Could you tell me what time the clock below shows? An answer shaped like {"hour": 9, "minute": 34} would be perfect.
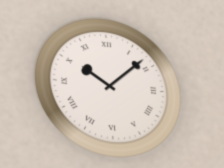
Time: {"hour": 10, "minute": 8}
